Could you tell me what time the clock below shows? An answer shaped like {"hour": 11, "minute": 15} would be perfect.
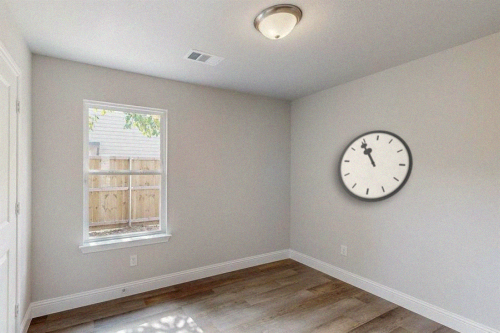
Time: {"hour": 10, "minute": 54}
